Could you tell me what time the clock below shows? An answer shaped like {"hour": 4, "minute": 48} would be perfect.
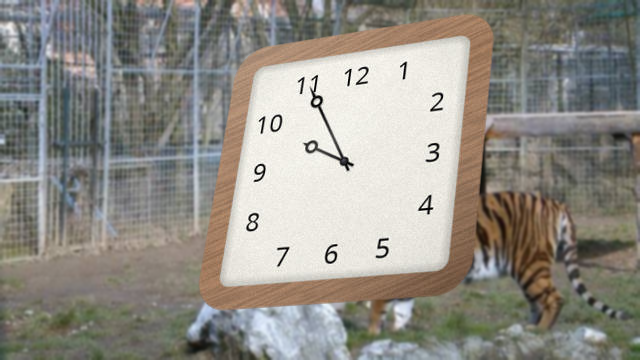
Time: {"hour": 9, "minute": 55}
